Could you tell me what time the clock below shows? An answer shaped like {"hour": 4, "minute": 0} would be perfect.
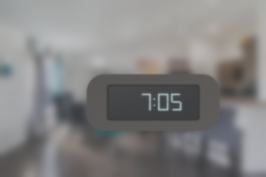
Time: {"hour": 7, "minute": 5}
